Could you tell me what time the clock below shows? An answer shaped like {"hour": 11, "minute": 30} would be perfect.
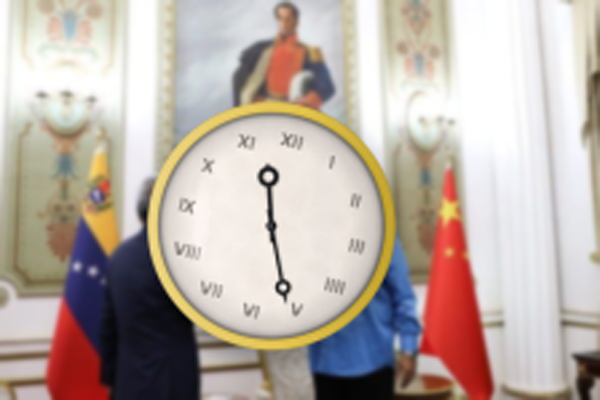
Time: {"hour": 11, "minute": 26}
